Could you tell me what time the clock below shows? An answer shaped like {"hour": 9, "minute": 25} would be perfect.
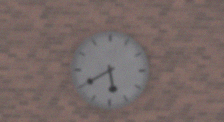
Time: {"hour": 5, "minute": 40}
